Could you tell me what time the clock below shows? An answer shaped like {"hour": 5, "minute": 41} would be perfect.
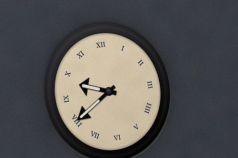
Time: {"hour": 9, "minute": 40}
